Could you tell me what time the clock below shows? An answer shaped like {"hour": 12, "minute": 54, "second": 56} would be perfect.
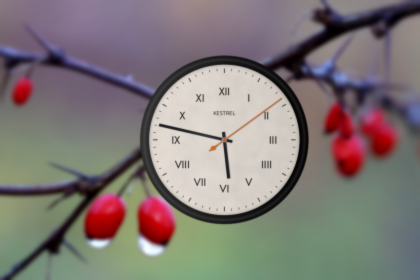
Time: {"hour": 5, "minute": 47, "second": 9}
